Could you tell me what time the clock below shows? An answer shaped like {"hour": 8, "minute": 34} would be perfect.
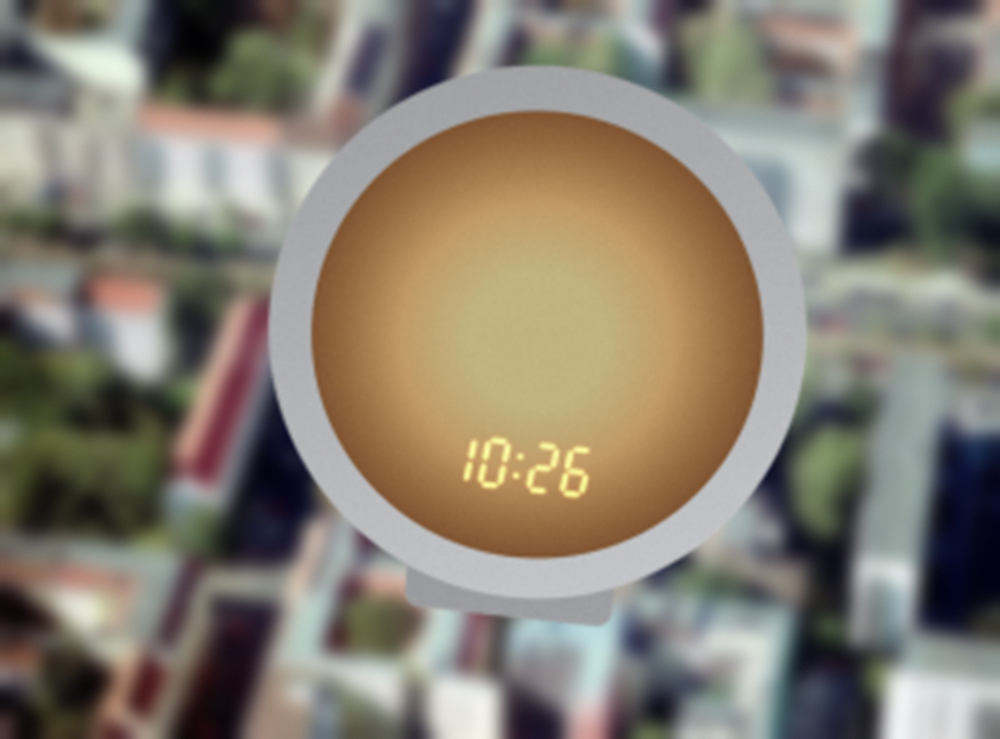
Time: {"hour": 10, "minute": 26}
